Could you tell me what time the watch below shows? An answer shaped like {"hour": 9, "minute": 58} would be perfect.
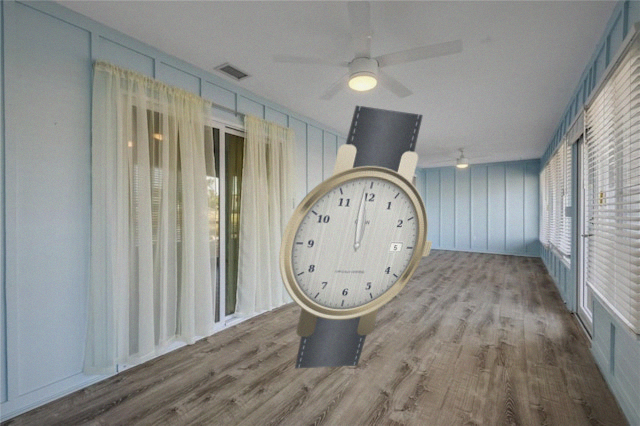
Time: {"hour": 11, "minute": 59}
